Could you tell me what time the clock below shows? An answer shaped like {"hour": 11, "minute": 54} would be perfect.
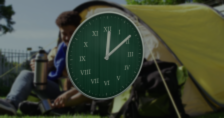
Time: {"hour": 12, "minute": 9}
